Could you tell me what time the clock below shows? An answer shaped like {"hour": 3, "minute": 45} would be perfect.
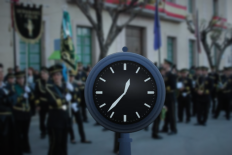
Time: {"hour": 12, "minute": 37}
